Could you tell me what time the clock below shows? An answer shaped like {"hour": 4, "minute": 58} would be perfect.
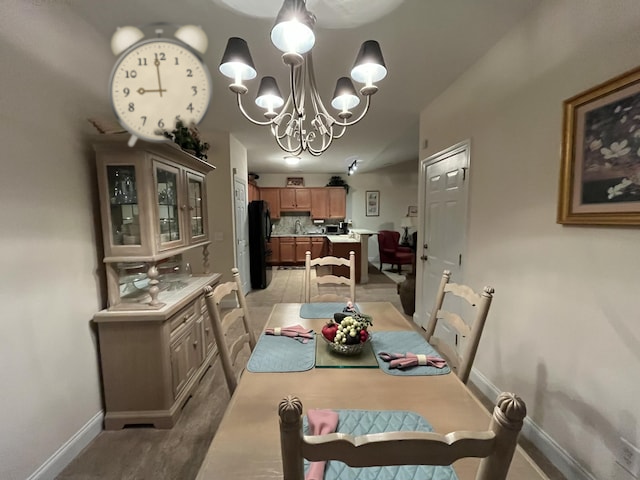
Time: {"hour": 8, "minute": 59}
